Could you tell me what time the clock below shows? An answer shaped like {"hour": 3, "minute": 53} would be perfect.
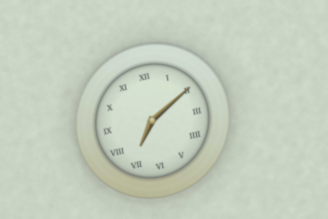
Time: {"hour": 7, "minute": 10}
